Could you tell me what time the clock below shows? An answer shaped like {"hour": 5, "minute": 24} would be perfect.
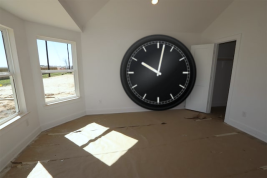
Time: {"hour": 10, "minute": 2}
